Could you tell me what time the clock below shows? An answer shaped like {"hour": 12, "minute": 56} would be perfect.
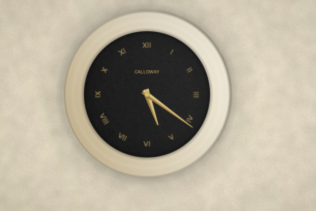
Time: {"hour": 5, "minute": 21}
